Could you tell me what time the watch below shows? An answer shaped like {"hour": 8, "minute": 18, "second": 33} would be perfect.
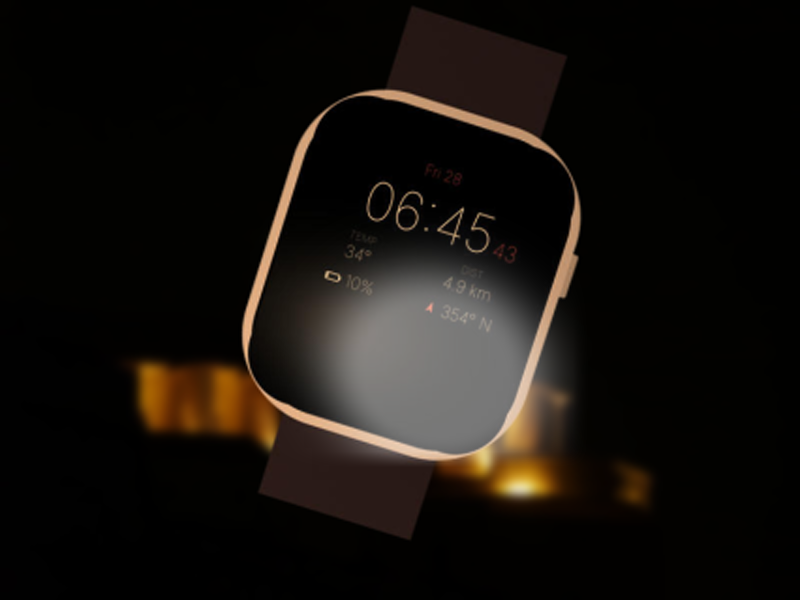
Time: {"hour": 6, "minute": 45, "second": 43}
